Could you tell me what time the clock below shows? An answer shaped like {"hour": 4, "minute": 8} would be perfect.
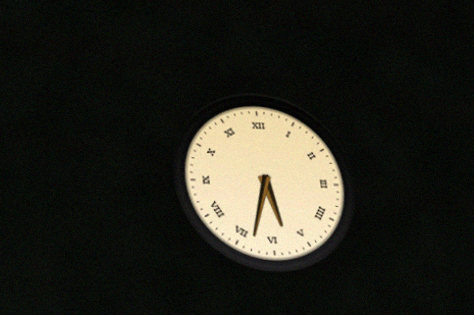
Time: {"hour": 5, "minute": 33}
